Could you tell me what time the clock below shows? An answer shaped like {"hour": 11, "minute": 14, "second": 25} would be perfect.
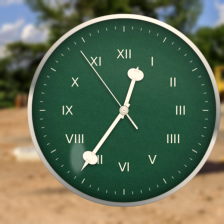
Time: {"hour": 12, "minute": 35, "second": 54}
